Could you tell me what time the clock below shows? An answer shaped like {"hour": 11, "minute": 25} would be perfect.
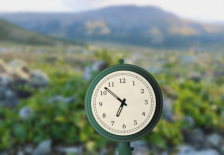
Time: {"hour": 6, "minute": 52}
